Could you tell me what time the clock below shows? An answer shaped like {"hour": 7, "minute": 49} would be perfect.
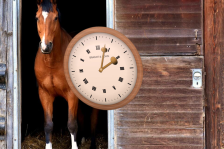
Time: {"hour": 2, "minute": 3}
